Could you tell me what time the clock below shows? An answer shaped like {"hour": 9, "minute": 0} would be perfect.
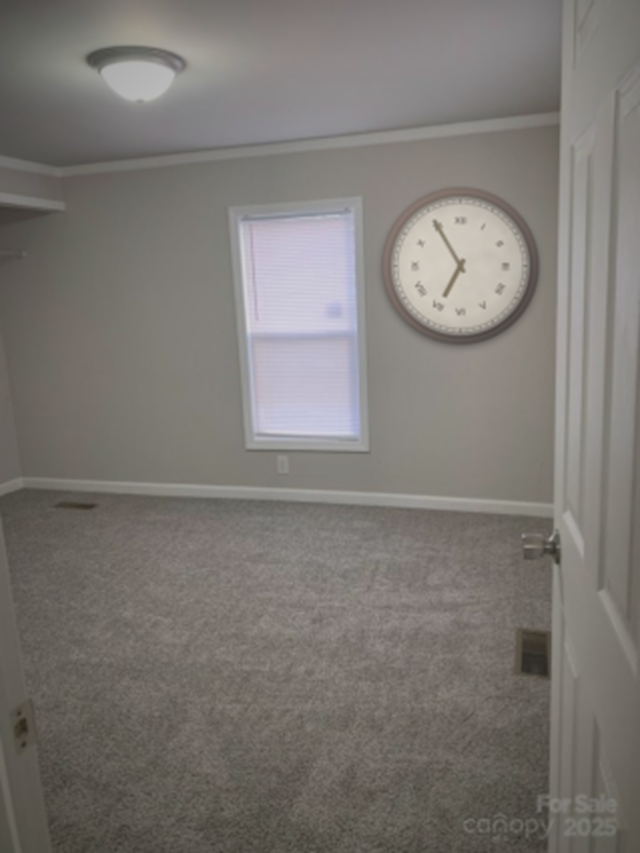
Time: {"hour": 6, "minute": 55}
